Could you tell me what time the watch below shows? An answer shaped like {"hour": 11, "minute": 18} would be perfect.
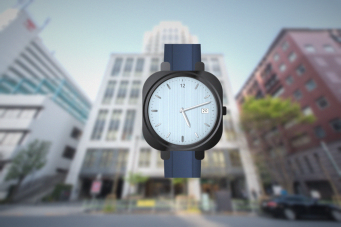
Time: {"hour": 5, "minute": 12}
